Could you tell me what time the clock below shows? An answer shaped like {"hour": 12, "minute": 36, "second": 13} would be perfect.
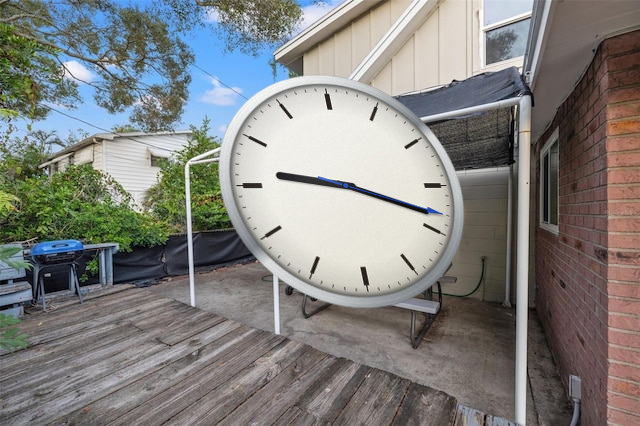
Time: {"hour": 9, "minute": 18, "second": 18}
